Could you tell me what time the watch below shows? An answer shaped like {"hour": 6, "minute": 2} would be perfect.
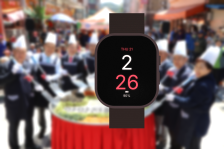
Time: {"hour": 2, "minute": 26}
